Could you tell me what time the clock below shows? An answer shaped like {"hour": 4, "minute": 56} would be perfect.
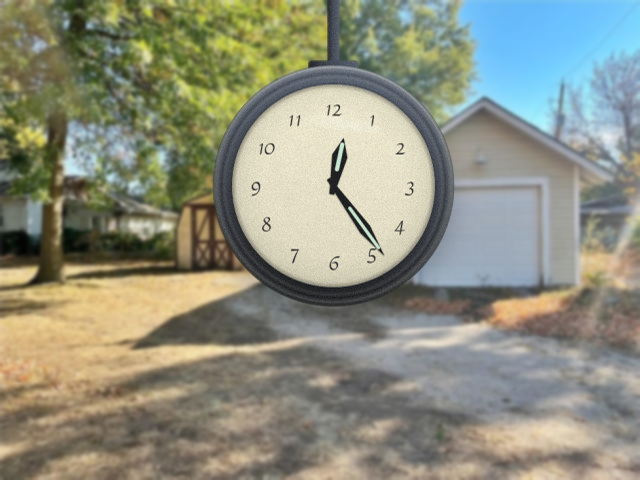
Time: {"hour": 12, "minute": 24}
